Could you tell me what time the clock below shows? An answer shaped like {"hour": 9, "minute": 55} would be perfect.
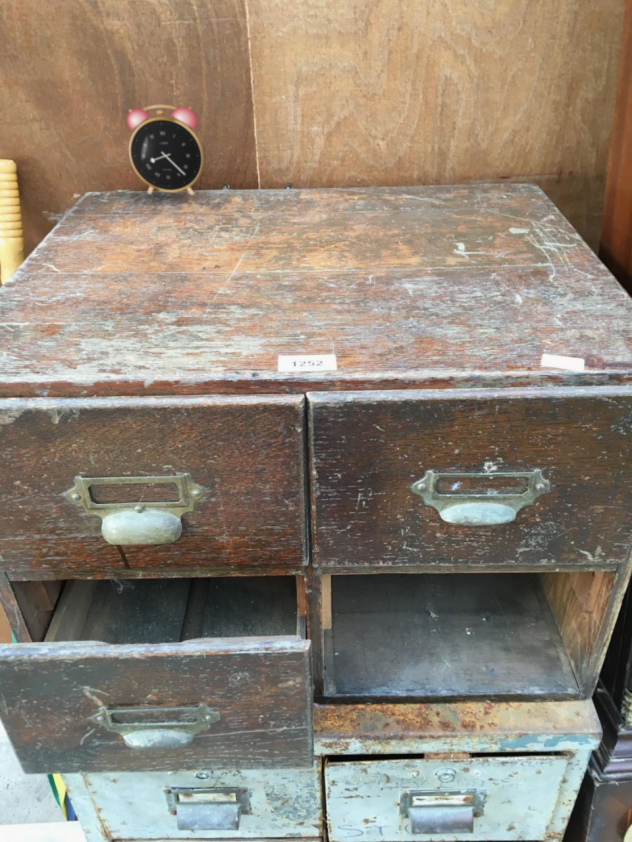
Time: {"hour": 8, "minute": 23}
